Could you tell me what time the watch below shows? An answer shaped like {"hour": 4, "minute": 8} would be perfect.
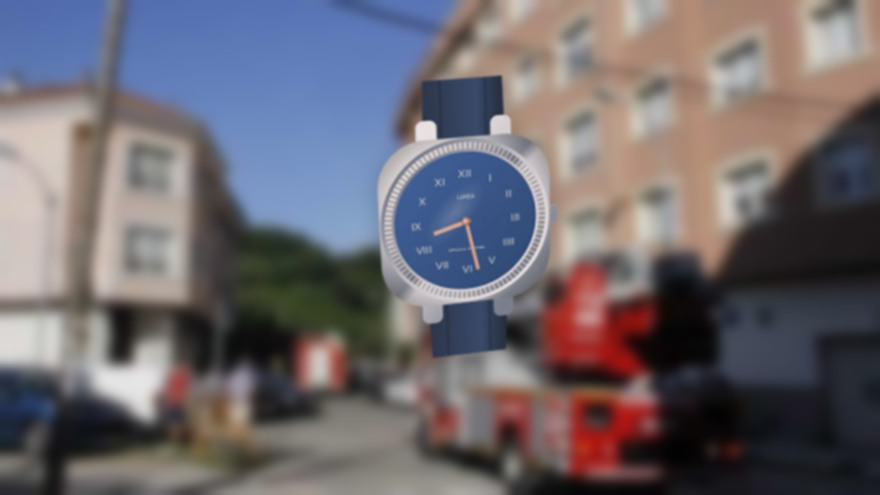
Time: {"hour": 8, "minute": 28}
